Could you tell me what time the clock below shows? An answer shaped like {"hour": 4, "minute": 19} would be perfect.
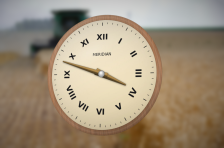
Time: {"hour": 3, "minute": 48}
